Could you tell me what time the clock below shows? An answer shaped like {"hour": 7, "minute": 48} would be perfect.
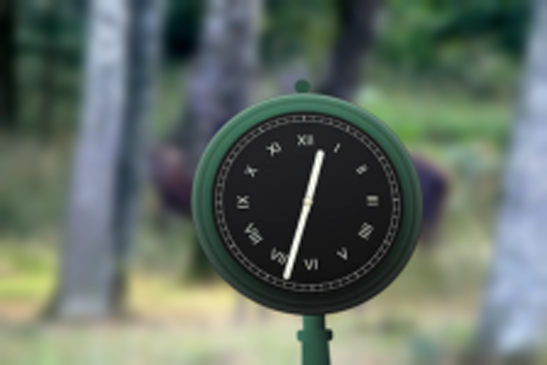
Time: {"hour": 12, "minute": 33}
